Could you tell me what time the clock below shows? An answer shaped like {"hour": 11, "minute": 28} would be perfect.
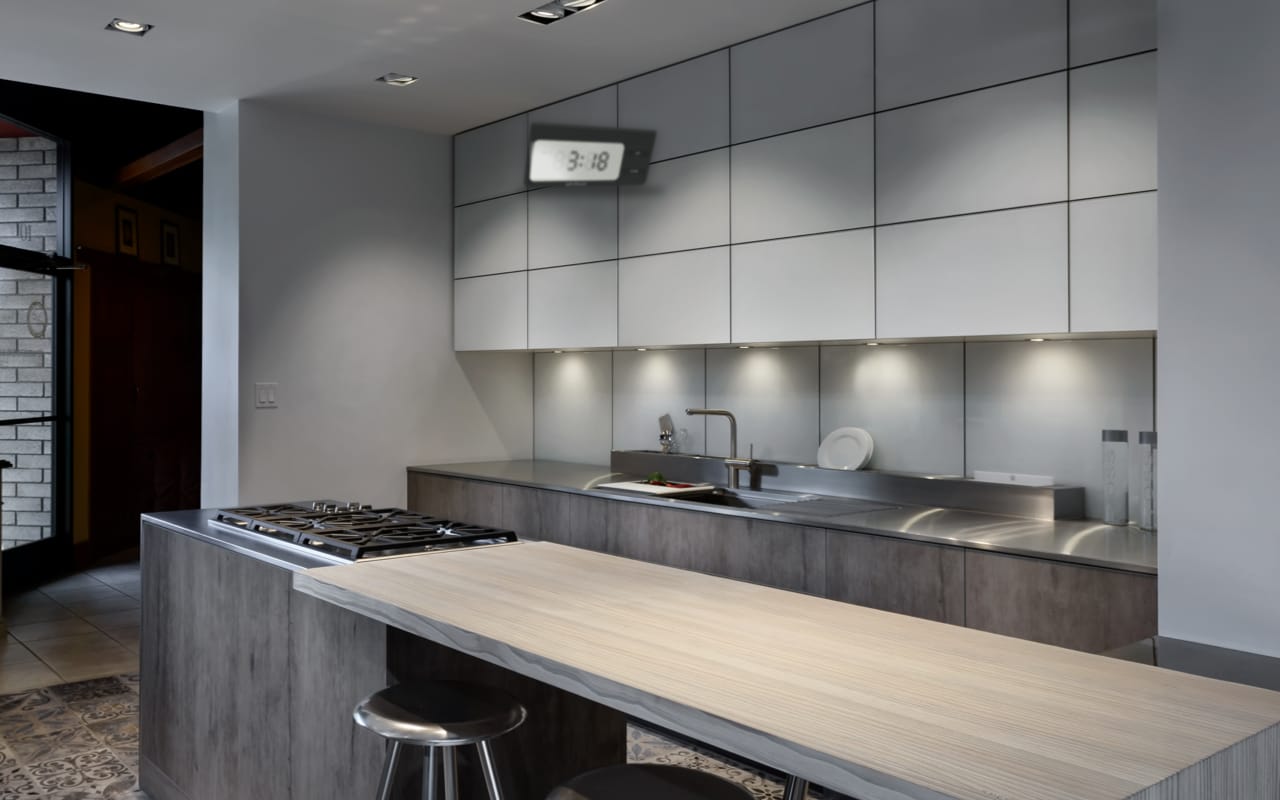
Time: {"hour": 3, "minute": 18}
